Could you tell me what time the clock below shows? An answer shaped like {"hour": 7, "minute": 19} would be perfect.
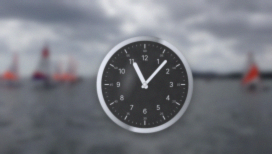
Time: {"hour": 11, "minute": 7}
